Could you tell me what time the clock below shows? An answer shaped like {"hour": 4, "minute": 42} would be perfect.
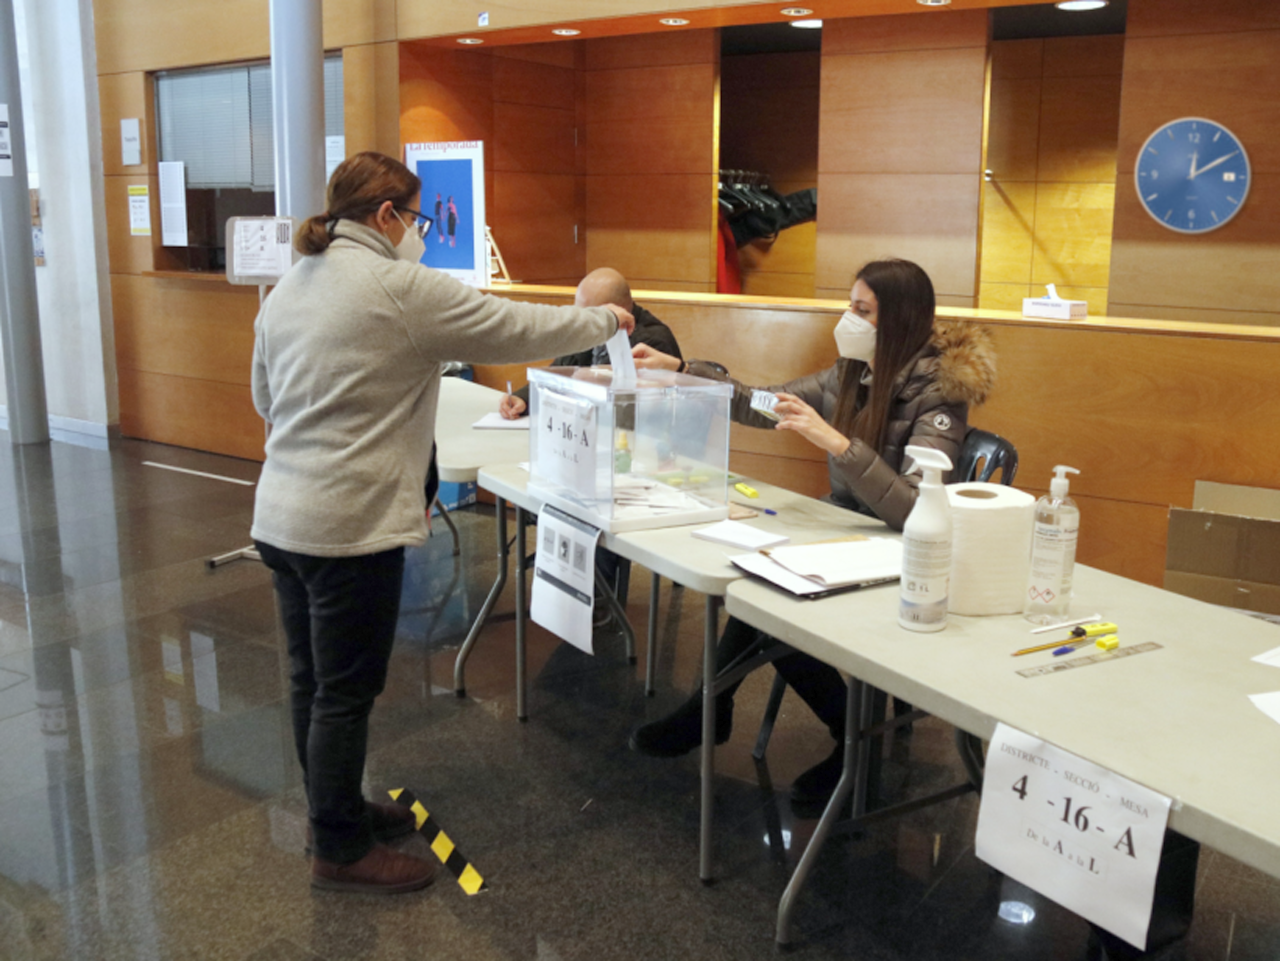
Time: {"hour": 12, "minute": 10}
